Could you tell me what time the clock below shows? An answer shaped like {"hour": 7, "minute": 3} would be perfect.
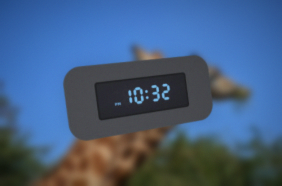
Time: {"hour": 10, "minute": 32}
